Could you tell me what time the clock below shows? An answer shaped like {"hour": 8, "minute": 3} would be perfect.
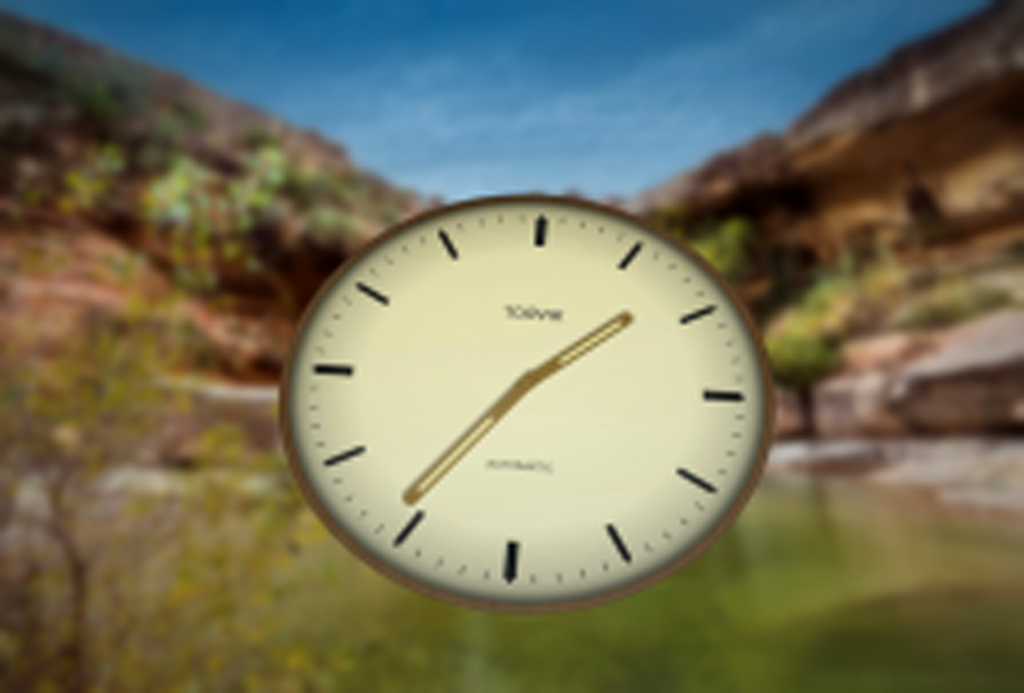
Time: {"hour": 1, "minute": 36}
